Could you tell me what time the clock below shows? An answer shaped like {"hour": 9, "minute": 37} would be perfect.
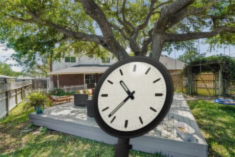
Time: {"hour": 10, "minute": 37}
